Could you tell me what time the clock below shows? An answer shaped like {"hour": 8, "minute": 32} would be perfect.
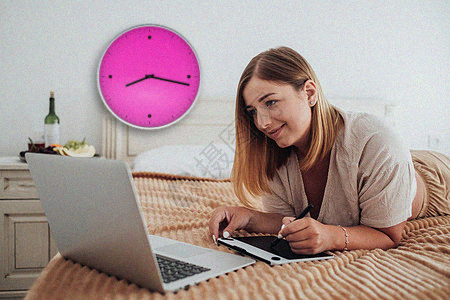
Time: {"hour": 8, "minute": 17}
